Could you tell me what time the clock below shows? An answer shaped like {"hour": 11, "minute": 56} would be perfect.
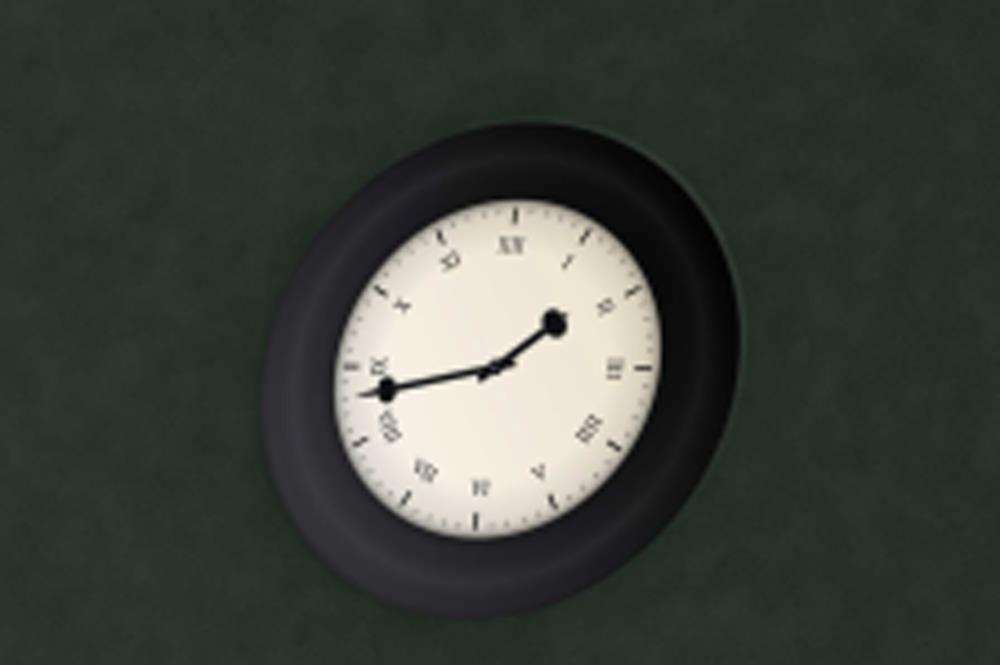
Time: {"hour": 1, "minute": 43}
